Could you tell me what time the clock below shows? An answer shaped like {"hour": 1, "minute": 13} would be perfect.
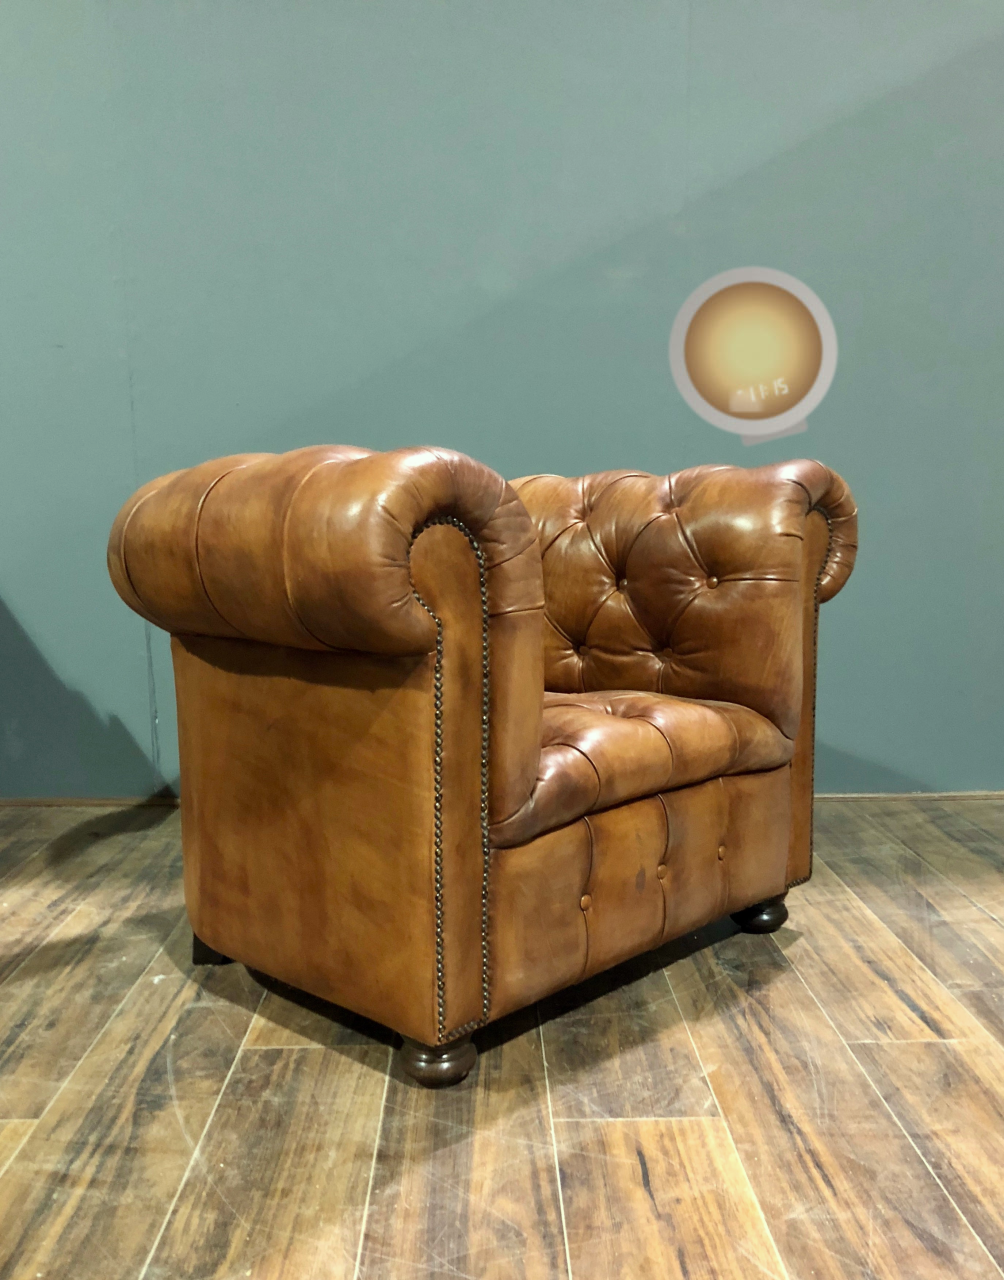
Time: {"hour": 11, "minute": 15}
